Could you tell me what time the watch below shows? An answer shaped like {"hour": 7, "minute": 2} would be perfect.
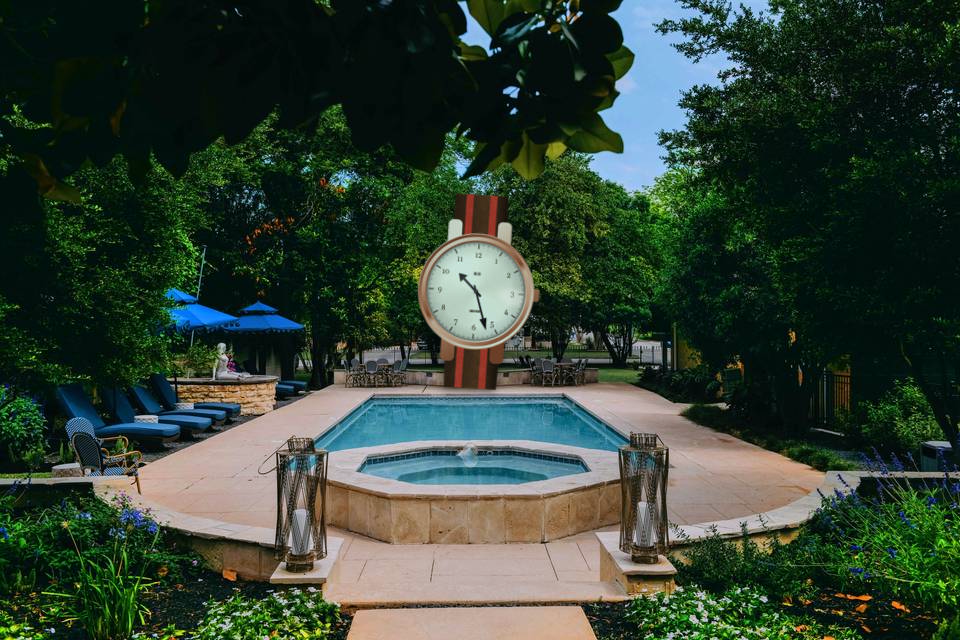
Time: {"hour": 10, "minute": 27}
